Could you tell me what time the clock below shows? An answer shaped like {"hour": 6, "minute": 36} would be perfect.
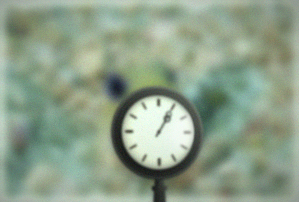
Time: {"hour": 1, "minute": 5}
